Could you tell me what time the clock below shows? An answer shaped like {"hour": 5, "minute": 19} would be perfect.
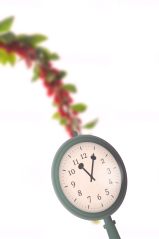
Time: {"hour": 11, "minute": 5}
